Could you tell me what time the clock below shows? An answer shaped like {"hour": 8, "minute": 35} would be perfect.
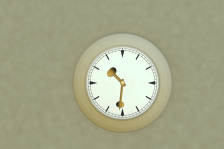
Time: {"hour": 10, "minute": 31}
